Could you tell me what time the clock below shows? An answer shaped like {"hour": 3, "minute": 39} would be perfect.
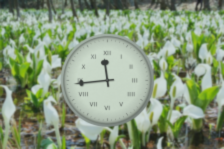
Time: {"hour": 11, "minute": 44}
